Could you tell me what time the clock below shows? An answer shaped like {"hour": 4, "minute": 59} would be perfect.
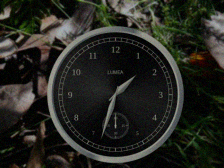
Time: {"hour": 1, "minute": 33}
